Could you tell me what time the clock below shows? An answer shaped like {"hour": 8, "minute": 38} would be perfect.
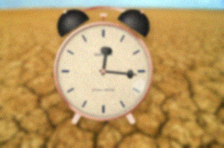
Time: {"hour": 12, "minute": 16}
